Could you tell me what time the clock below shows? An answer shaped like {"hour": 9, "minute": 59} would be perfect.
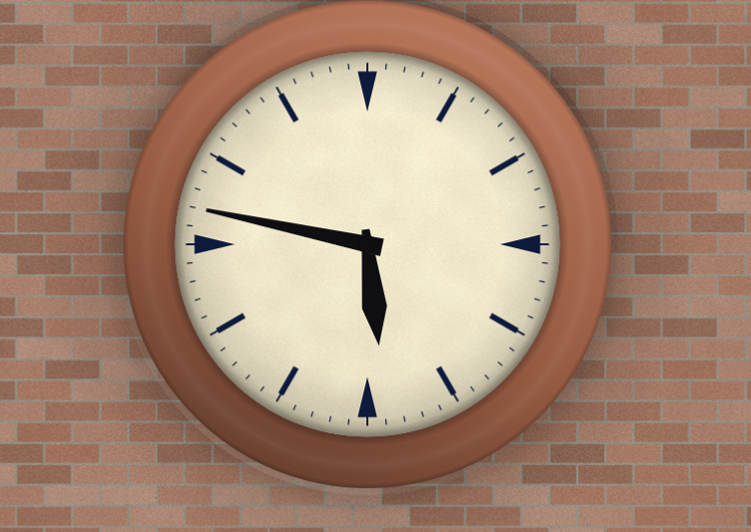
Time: {"hour": 5, "minute": 47}
